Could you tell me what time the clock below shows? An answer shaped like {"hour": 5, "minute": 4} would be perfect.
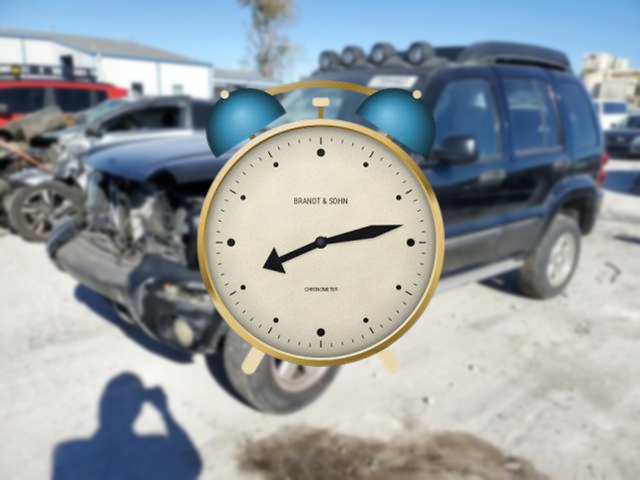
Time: {"hour": 8, "minute": 13}
